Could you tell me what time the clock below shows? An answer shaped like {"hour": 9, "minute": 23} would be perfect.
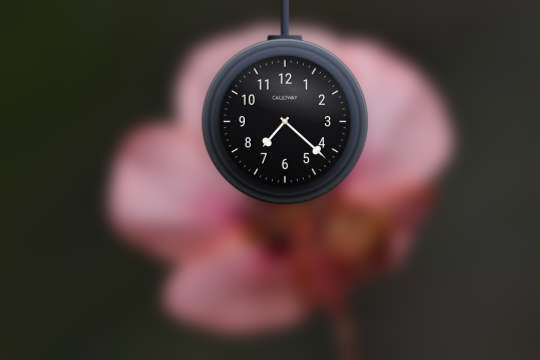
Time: {"hour": 7, "minute": 22}
